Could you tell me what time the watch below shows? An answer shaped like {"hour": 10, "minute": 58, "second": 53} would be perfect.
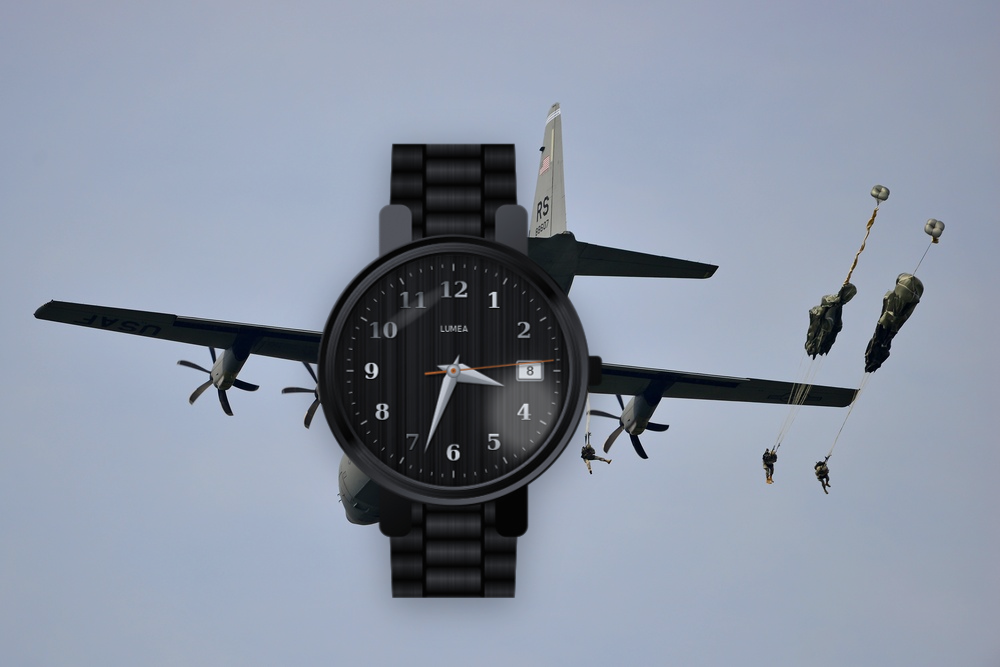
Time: {"hour": 3, "minute": 33, "second": 14}
